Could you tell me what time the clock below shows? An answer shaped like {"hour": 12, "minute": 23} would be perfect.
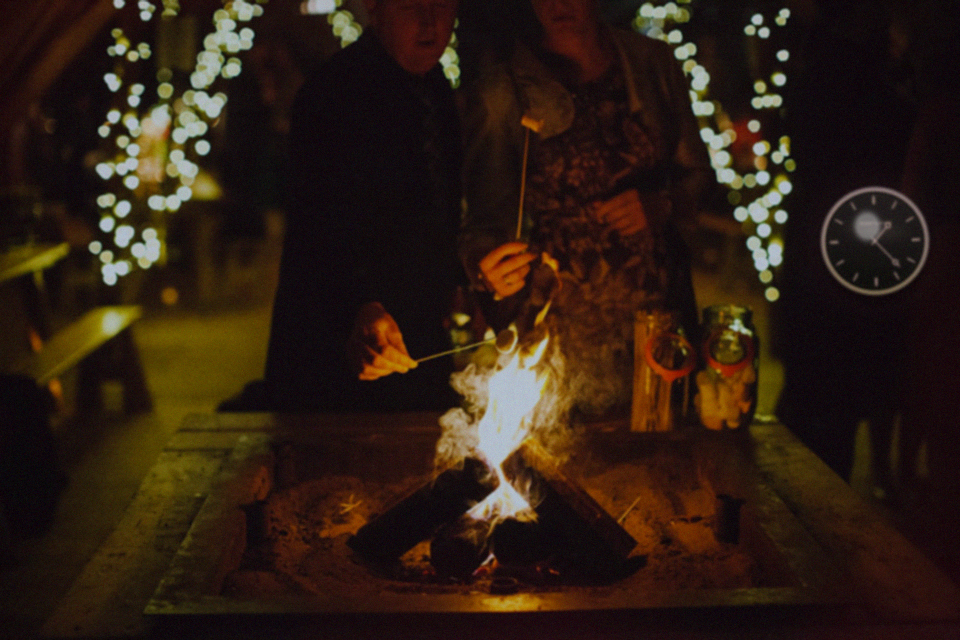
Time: {"hour": 1, "minute": 23}
